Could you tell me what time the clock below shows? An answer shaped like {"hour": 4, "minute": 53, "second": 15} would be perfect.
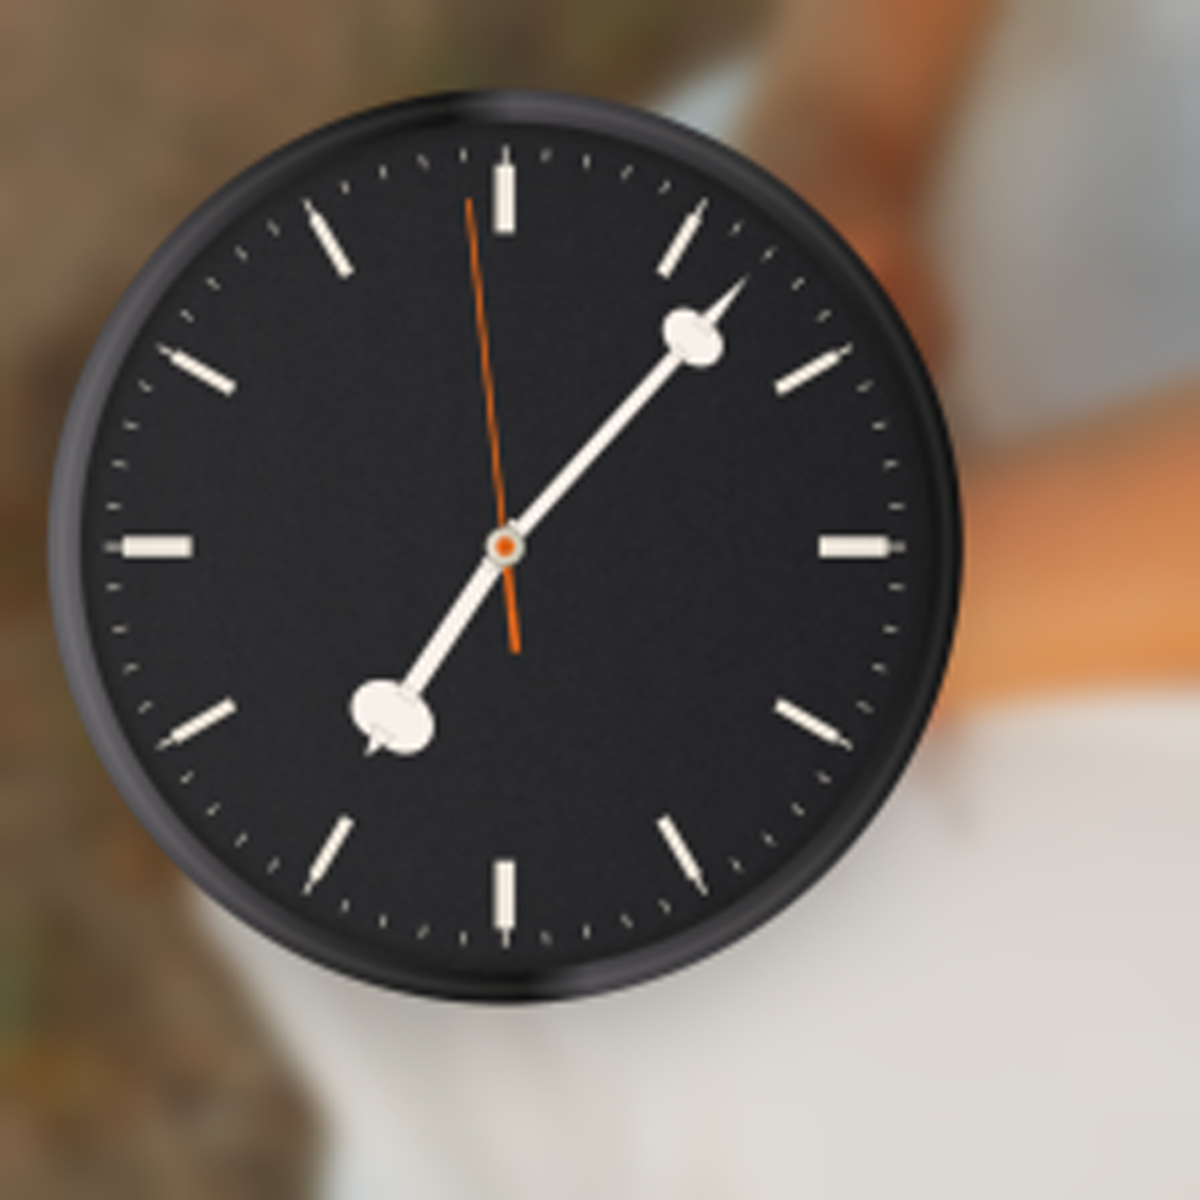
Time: {"hour": 7, "minute": 6, "second": 59}
